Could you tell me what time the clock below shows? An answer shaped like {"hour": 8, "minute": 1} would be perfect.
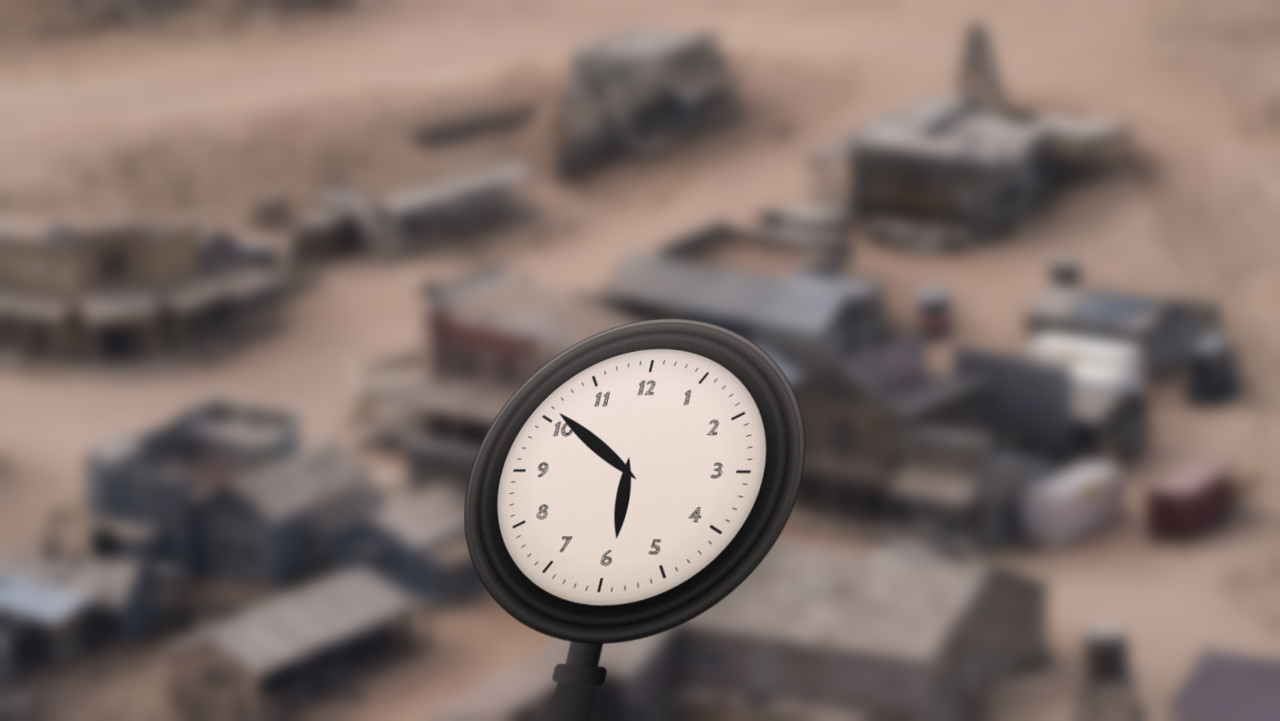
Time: {"hour": 5, "minute": 51}
